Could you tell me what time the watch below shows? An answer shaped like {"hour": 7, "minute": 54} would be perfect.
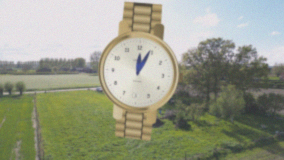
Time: {"hour": 12, "minute": 4}
